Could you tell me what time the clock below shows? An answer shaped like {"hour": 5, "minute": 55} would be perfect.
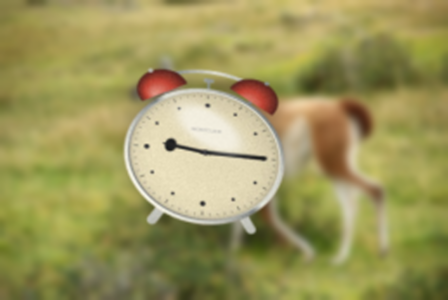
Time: {"hour": 9, "minute": 15}
